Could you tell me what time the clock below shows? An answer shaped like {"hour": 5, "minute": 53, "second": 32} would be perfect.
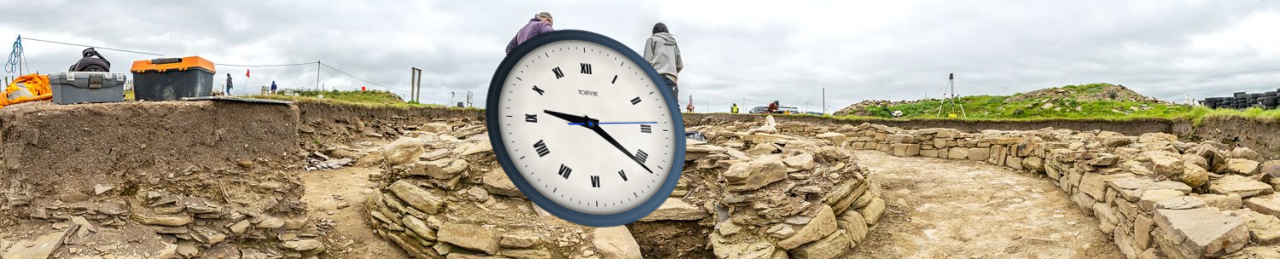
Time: {"hour": 9, "minute": 21, "second": 14}
